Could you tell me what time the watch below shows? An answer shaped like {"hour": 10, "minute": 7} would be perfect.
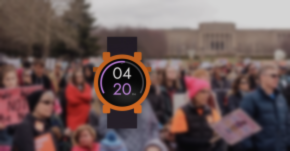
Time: {"hour": 4, "minute": 20}
